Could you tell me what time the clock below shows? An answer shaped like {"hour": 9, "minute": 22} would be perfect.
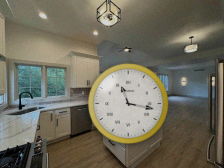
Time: {"hour": 11, "minute": 17}
